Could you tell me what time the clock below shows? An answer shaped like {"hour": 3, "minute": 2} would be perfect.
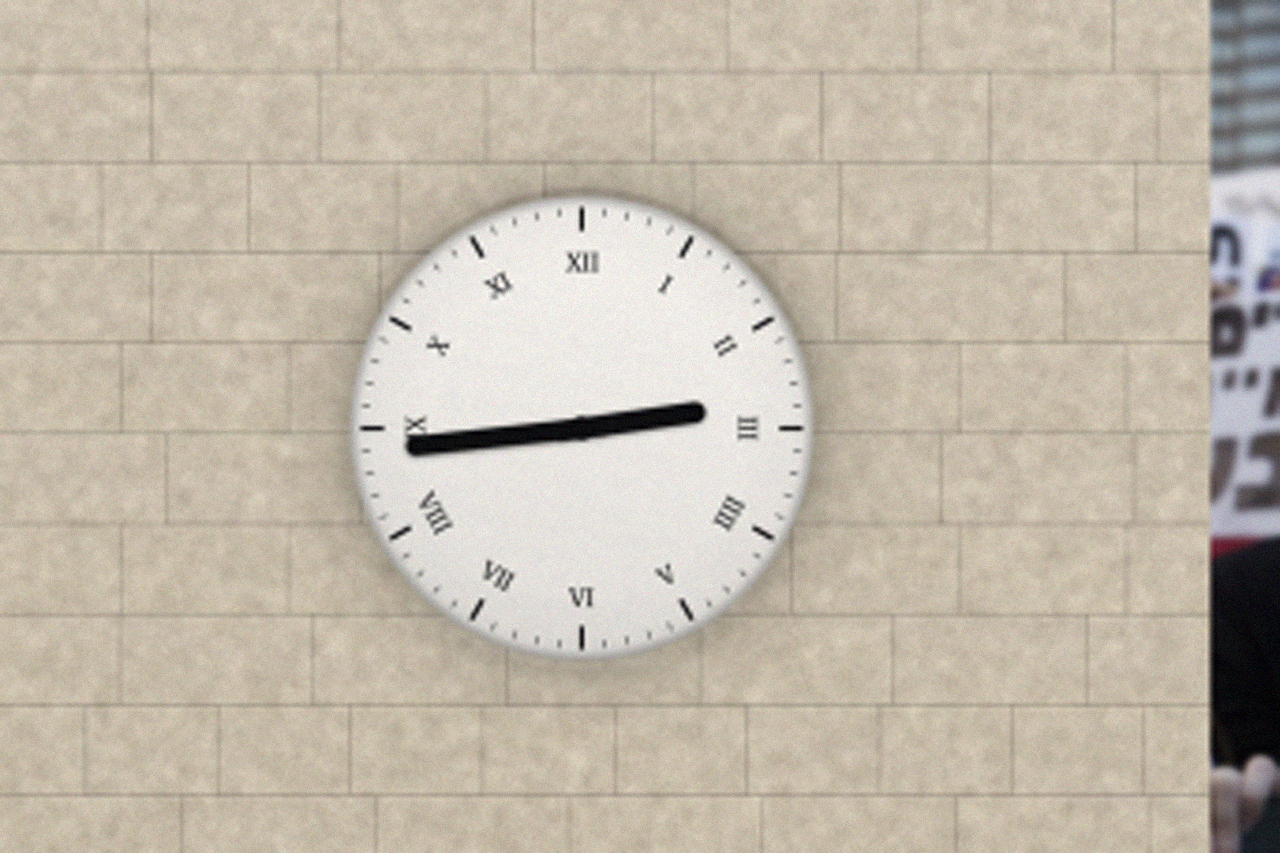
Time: {"hour": 2, "minute": 44}
